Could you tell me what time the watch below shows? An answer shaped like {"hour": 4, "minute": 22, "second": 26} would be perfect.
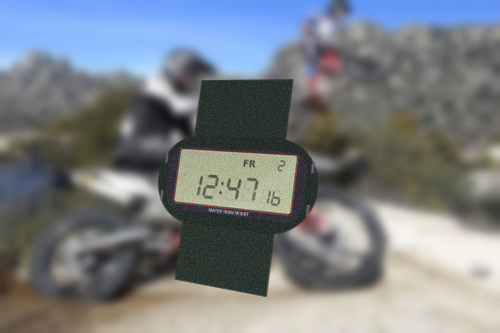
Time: {"hour": 12, "minute": 47, "second": 16}
